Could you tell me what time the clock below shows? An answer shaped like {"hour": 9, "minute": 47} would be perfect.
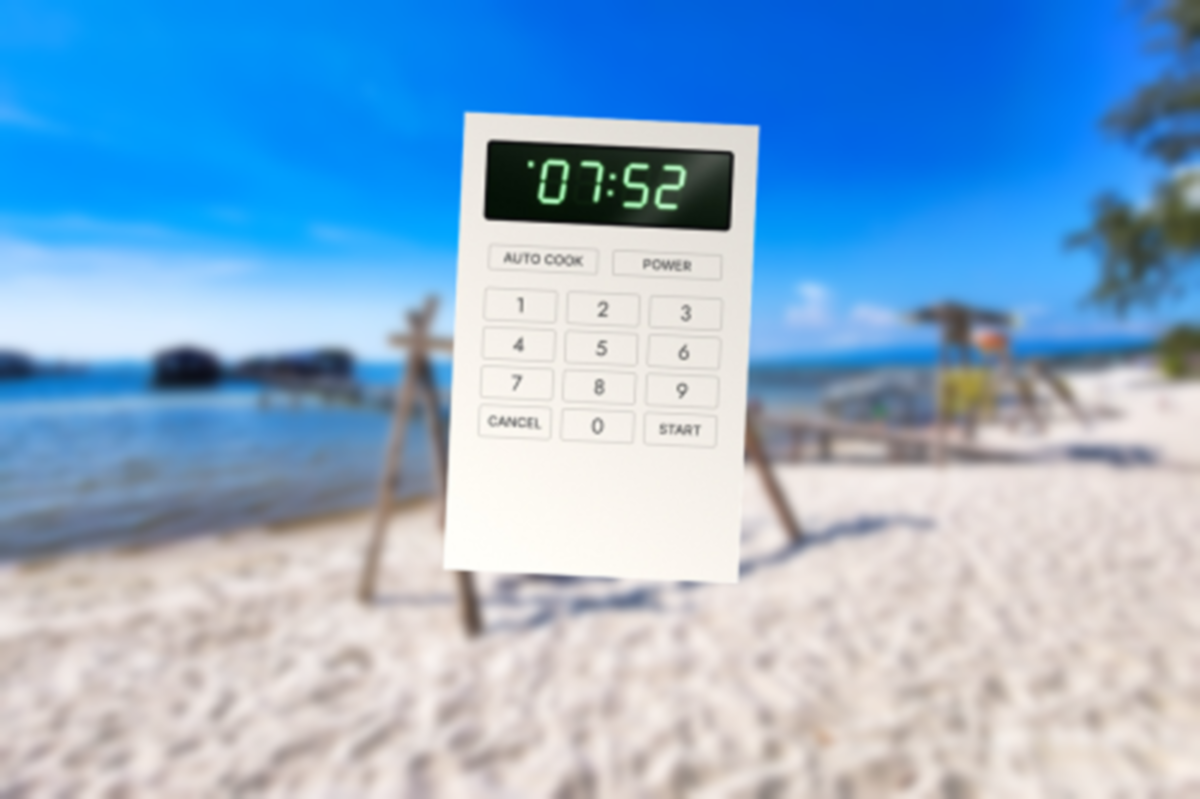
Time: {"hour": 7, "minute": 52}
